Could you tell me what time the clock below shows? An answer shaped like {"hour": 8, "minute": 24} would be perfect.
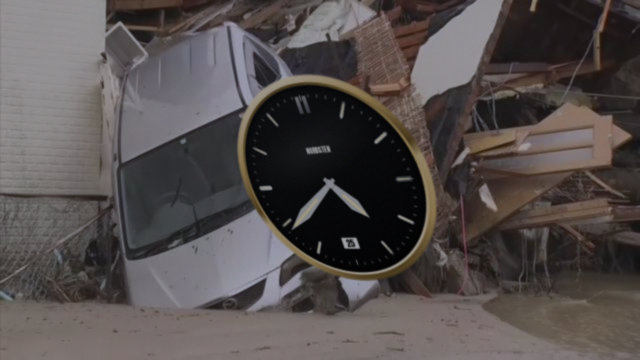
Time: {"hour": 4, "minute": 39}
